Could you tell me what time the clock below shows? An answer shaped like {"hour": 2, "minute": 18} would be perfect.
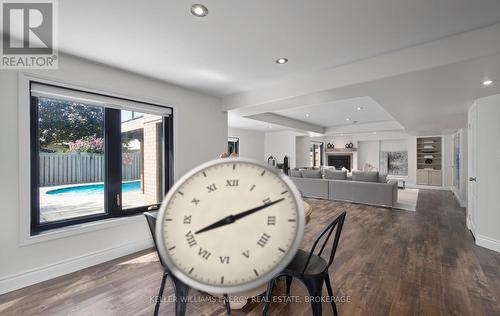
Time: {"hour": 8, "minute": 11}
